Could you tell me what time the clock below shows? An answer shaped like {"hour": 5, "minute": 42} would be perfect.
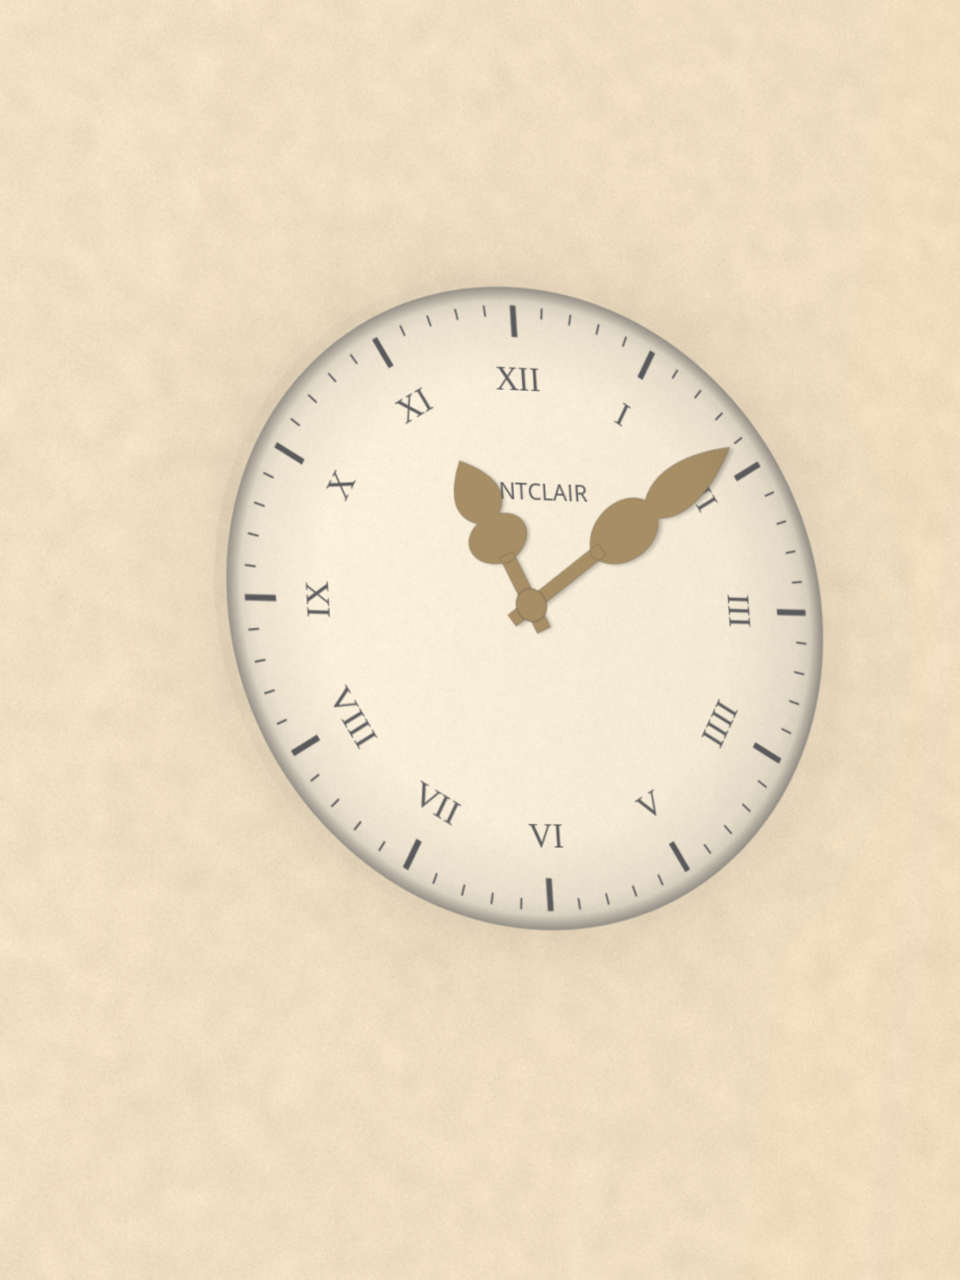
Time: {"hour": 11, "minute": 9}
